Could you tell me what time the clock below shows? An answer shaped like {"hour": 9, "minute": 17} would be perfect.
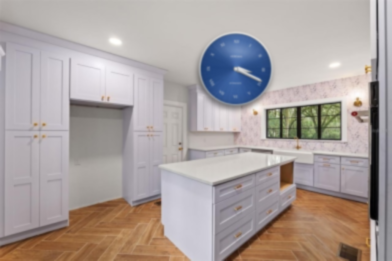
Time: {"hour": 3, "minute": 19}
